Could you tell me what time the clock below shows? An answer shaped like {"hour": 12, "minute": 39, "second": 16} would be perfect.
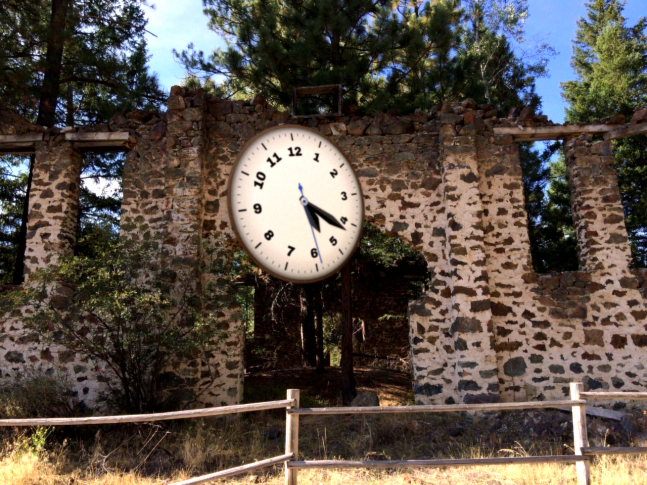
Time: {"hour": 5, "minute": 21, "second": 29}
